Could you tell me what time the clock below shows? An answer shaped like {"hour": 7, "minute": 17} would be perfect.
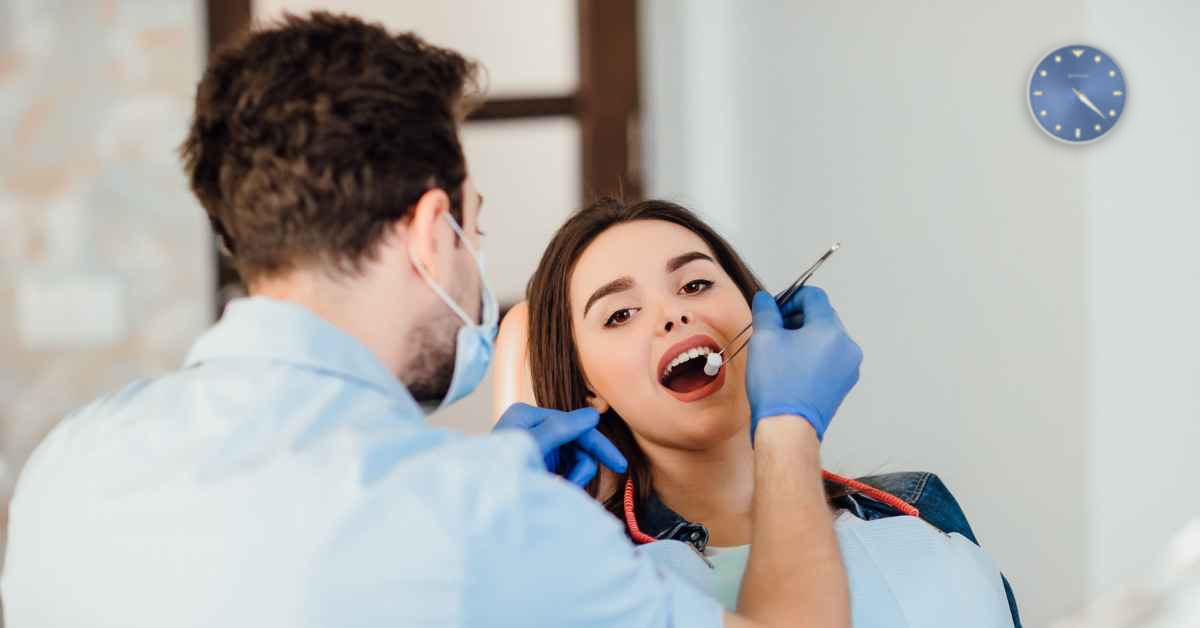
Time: {"hour": 4, "minute": 22}
